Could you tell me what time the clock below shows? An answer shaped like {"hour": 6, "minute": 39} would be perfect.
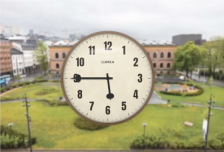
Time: {"hour": 5, "minute": 45}
